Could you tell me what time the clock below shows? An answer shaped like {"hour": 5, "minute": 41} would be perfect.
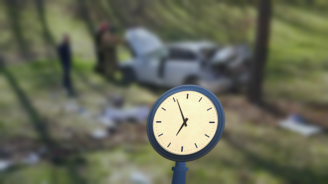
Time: {"hour": 6, "minute": 56}
